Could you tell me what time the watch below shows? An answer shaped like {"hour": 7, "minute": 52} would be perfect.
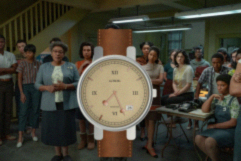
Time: {"hour": 7, "minute": 26}
